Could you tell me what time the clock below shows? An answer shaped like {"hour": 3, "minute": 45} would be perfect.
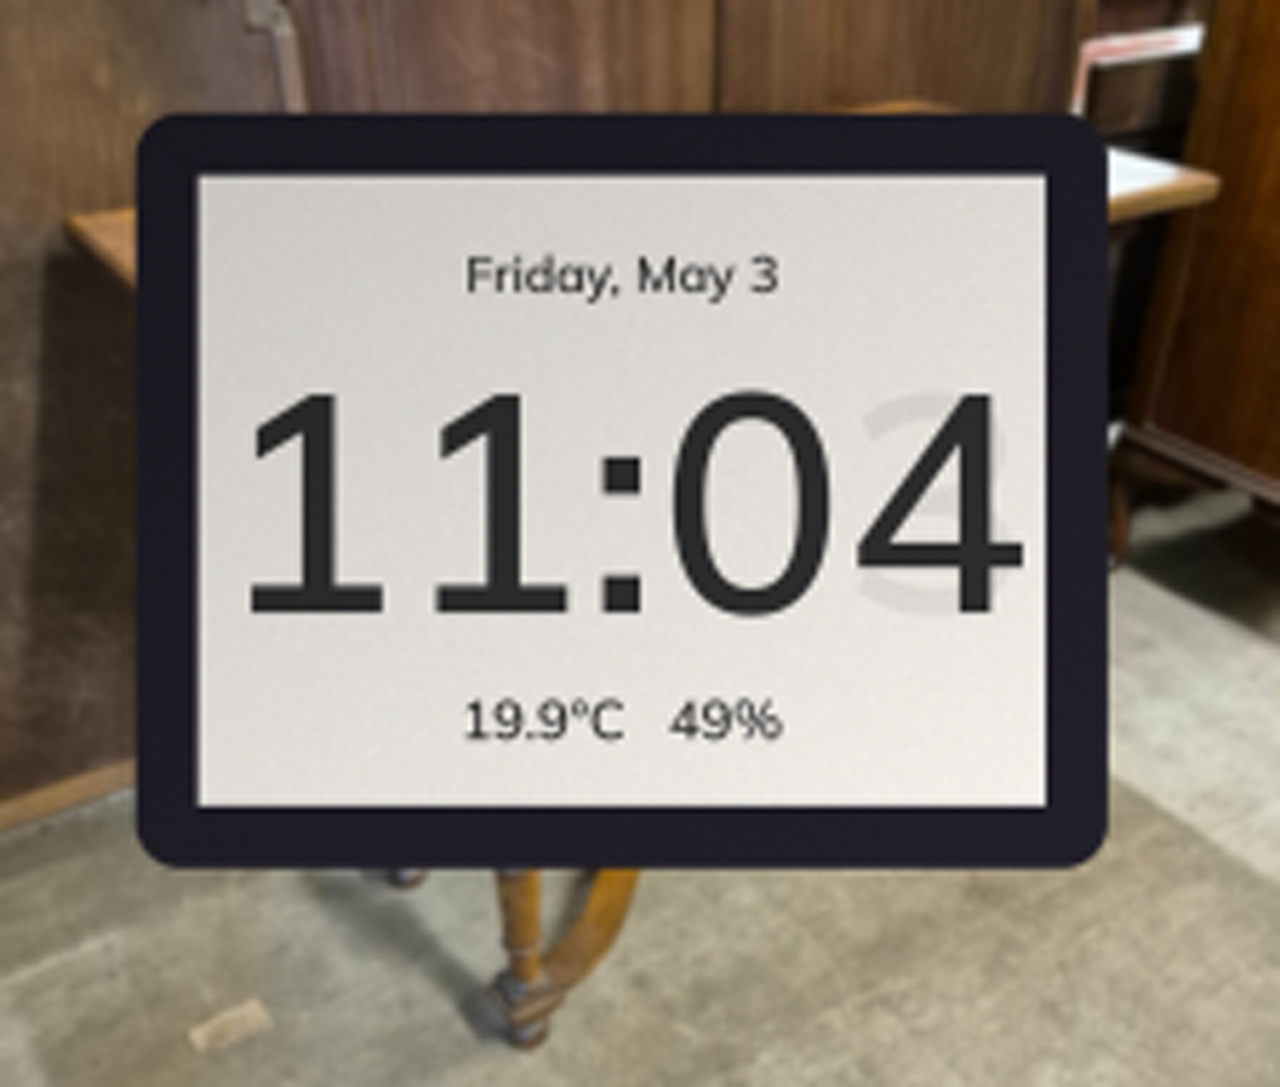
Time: {"hour": 11, "minute": 4}
